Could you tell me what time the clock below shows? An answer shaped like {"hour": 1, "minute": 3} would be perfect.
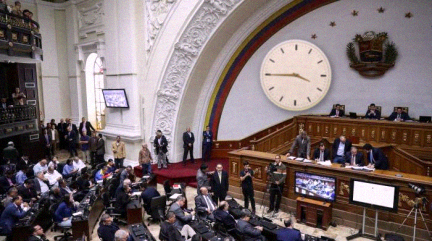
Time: {"hour": 3, "minute": 45}
